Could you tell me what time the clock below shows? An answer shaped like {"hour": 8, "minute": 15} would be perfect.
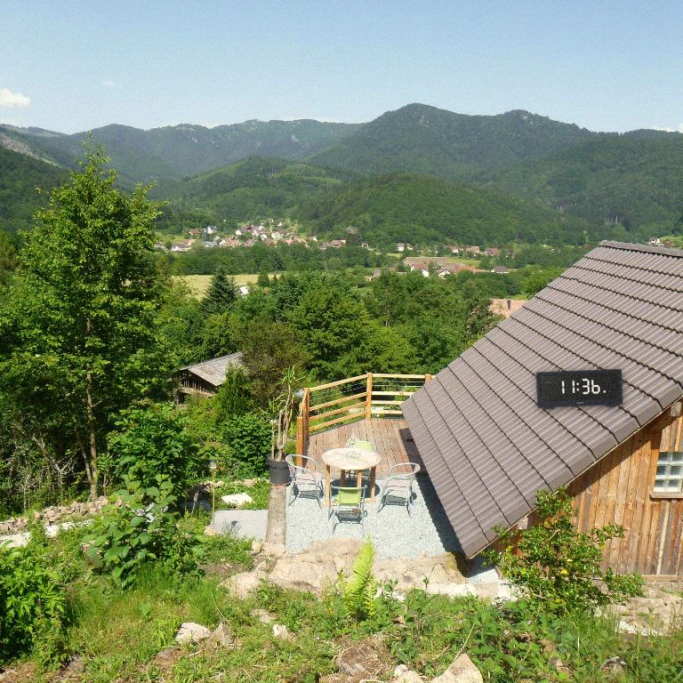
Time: {"hour": 11, "minute": 36}
